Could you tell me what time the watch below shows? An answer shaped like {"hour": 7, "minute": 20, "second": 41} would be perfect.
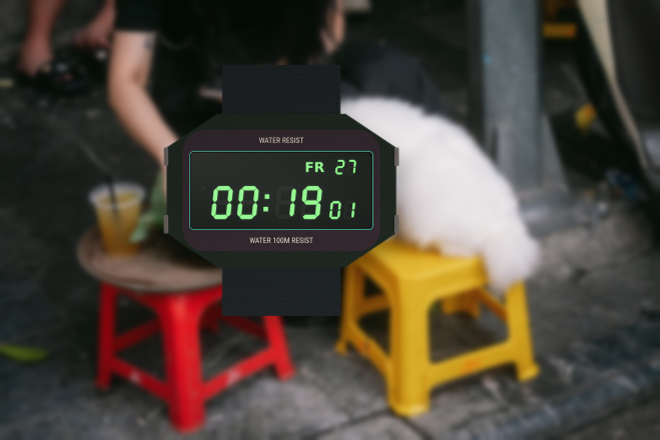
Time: {"hour": 0, "minute": 19, "second": 1}
